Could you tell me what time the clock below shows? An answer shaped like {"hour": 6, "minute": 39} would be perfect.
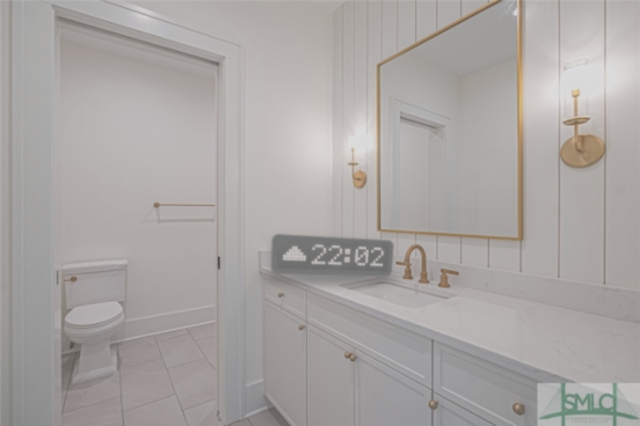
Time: {"hour": 22, "minute": 2}
